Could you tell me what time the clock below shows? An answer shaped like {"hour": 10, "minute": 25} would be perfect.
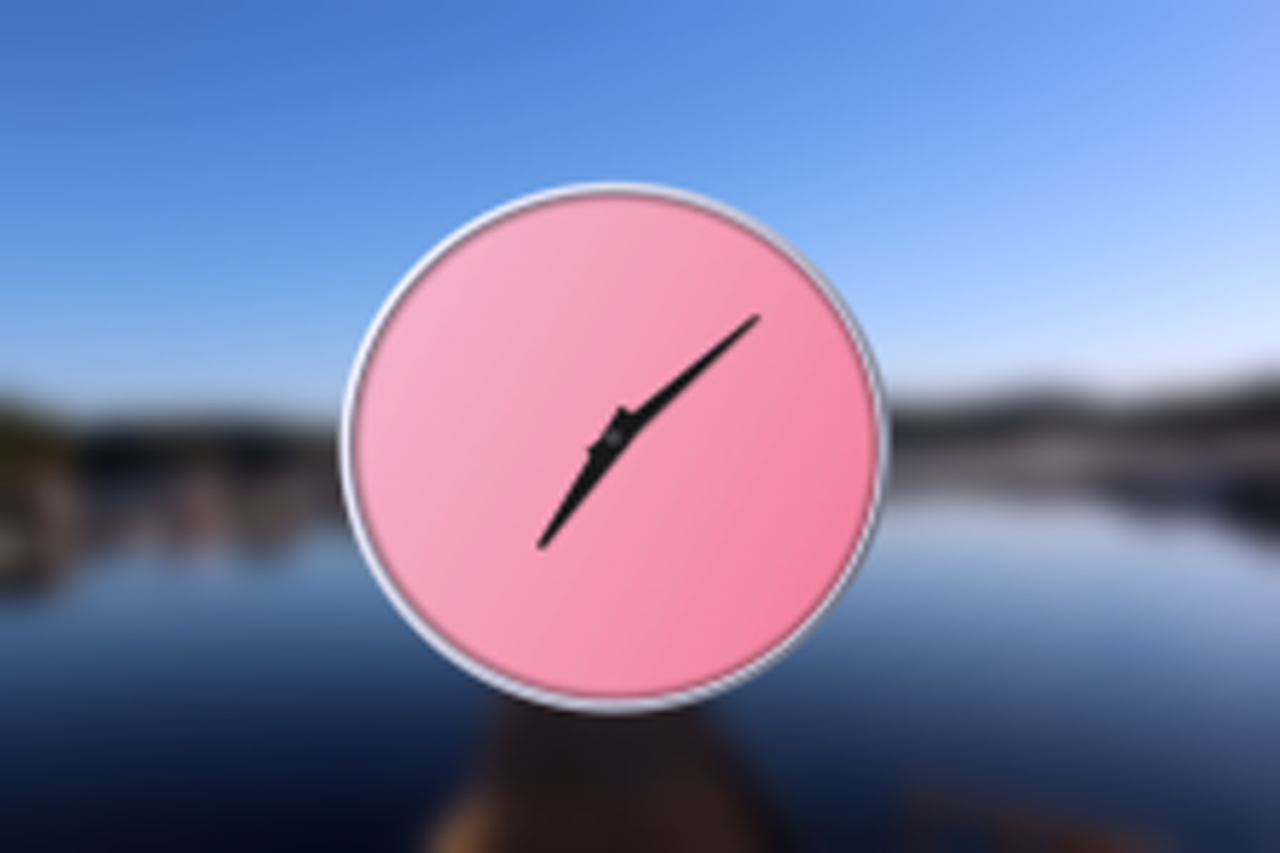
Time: {"hour": 7, "minute": 8}
